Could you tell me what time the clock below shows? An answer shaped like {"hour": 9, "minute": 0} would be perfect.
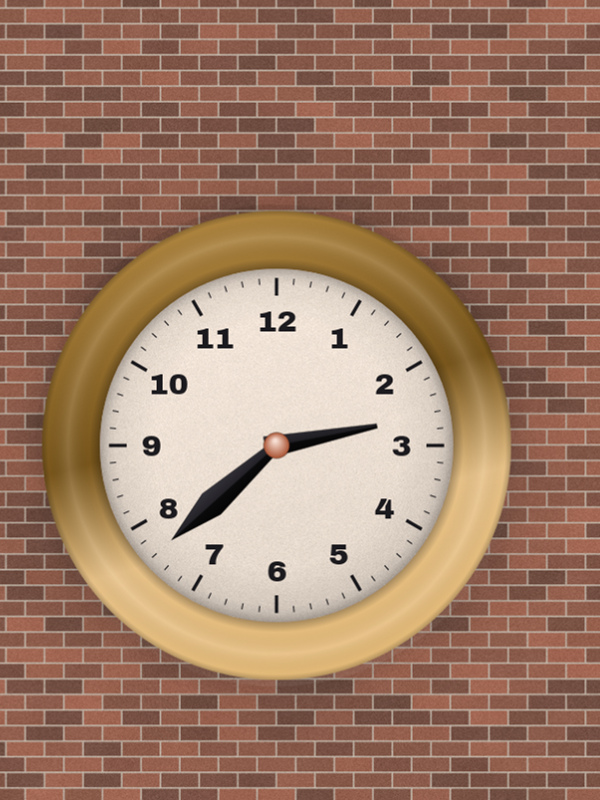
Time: {"hour": 2, "minute": 38}
